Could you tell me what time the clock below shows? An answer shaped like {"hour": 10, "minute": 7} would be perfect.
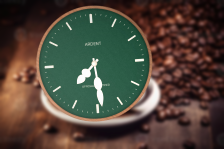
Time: {"hour": 7, "minute": 29}
